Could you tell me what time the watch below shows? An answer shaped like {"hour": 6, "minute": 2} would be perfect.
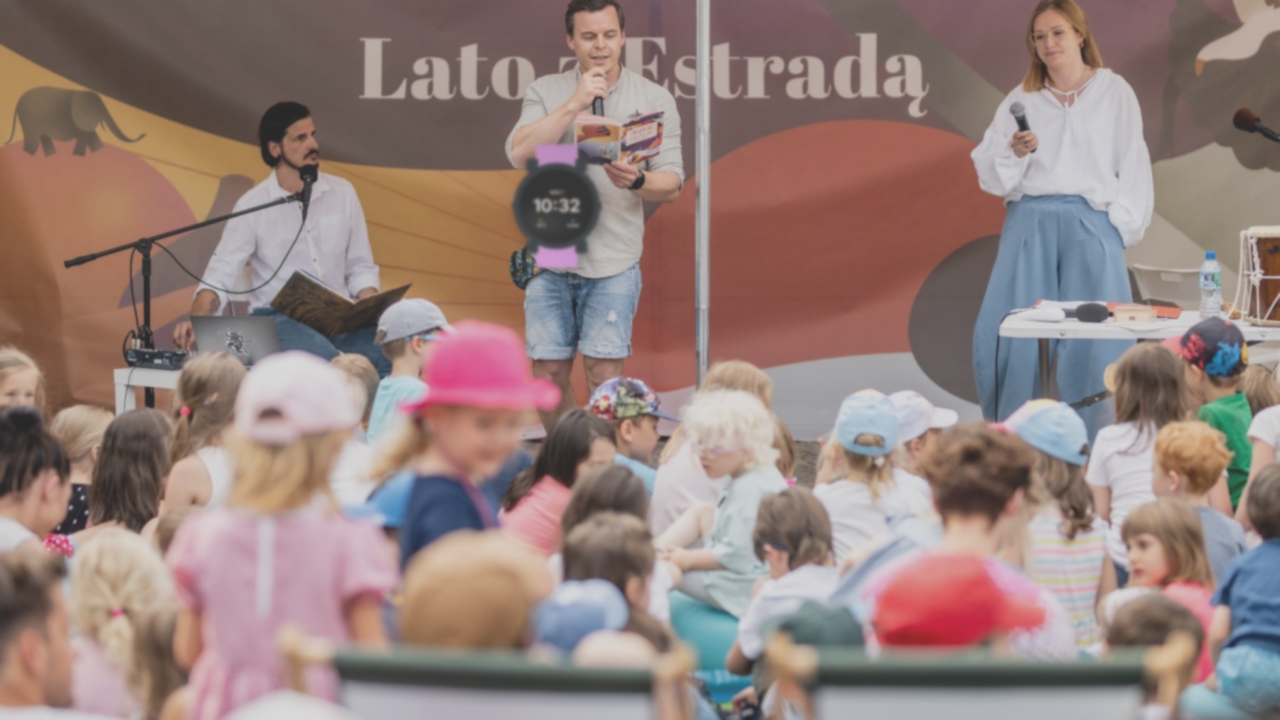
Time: {"hour": 10, "minute": 32}
